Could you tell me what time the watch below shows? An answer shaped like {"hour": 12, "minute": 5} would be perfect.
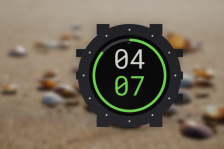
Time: {"hour": 4, "minute": 7}
